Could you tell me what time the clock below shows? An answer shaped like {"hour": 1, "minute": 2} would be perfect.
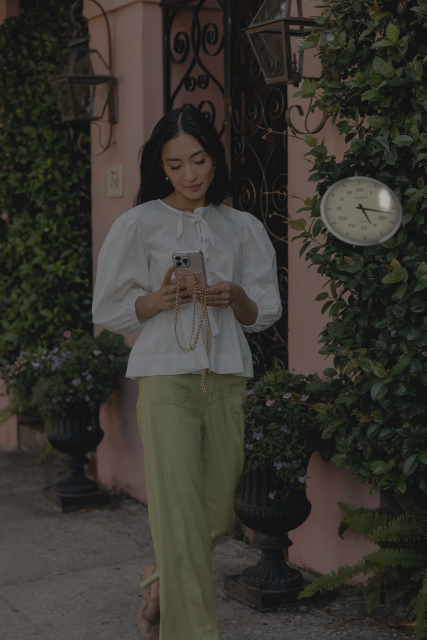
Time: {"hour": 5, "minute": 17}
